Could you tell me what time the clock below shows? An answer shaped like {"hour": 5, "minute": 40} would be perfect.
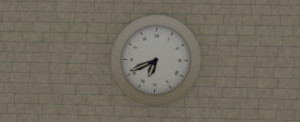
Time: {"hour": 6, "minute": 41}
